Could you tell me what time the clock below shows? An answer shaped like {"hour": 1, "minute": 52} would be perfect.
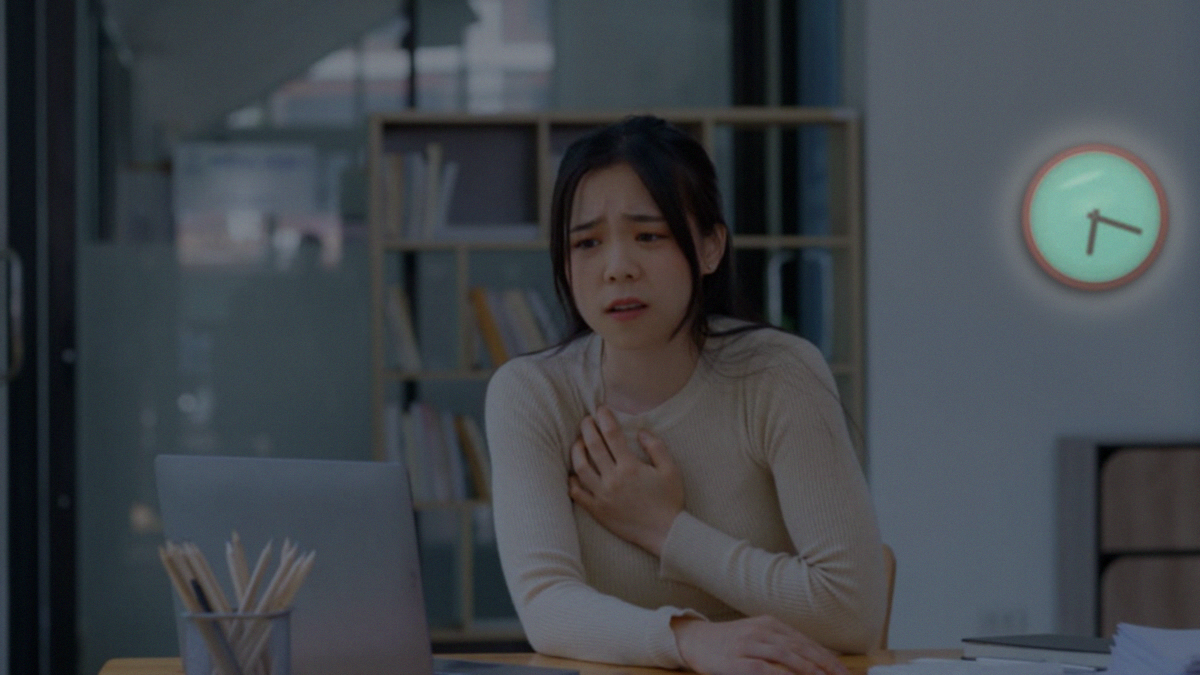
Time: {"hour": 6, "minute": 18}
